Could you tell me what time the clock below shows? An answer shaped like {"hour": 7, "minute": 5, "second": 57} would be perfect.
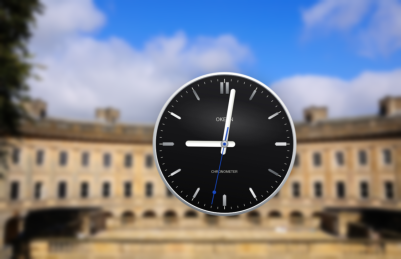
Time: {"hour": 9, "minute": 1, "second": 32}
